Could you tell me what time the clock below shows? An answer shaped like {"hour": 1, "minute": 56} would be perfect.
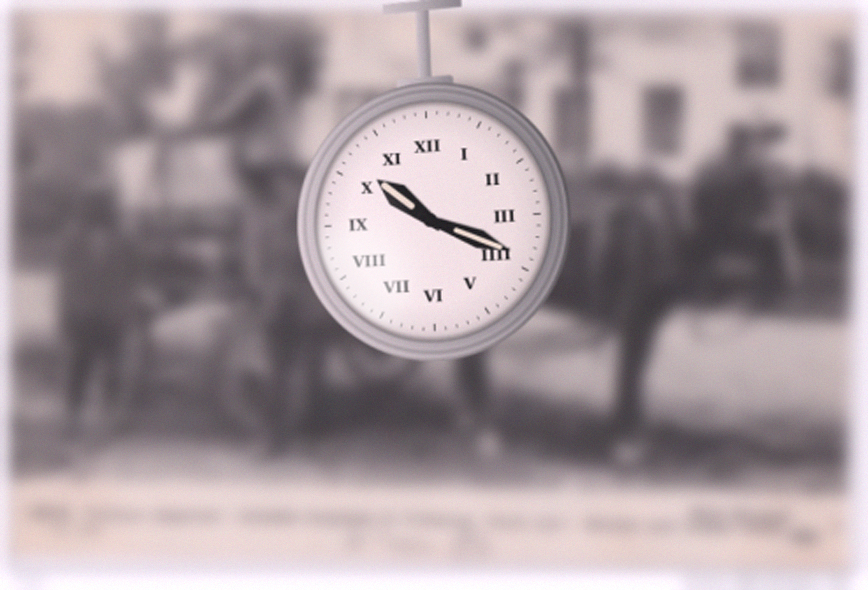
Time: {"hour": 10, "minute": 19}
